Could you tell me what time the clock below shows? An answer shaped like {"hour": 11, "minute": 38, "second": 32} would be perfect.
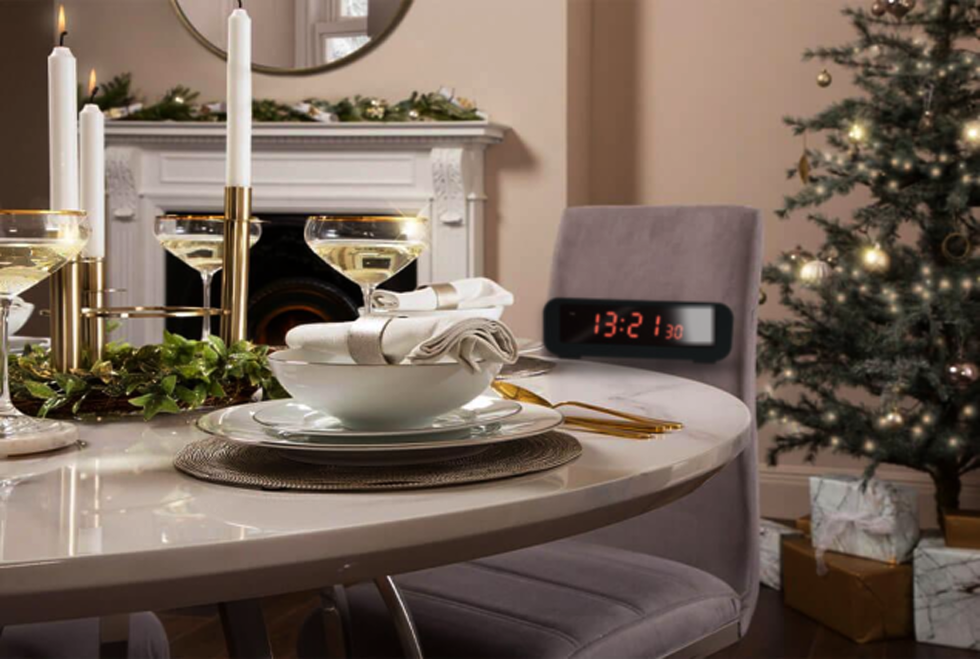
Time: {"hour": 13, "minute": 21, "second": 30}
